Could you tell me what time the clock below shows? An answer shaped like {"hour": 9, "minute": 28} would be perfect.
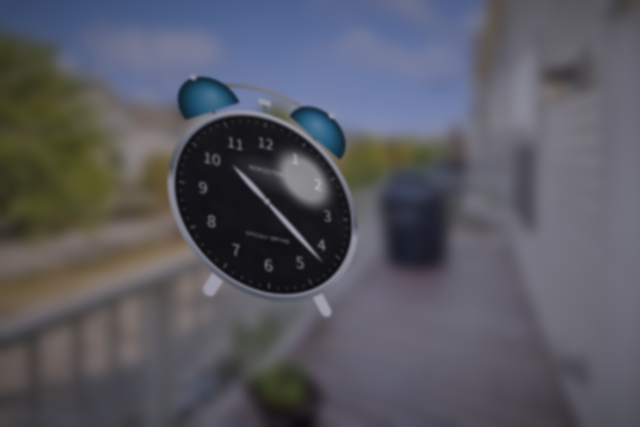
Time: {"hour": 10, "minute": 22}
